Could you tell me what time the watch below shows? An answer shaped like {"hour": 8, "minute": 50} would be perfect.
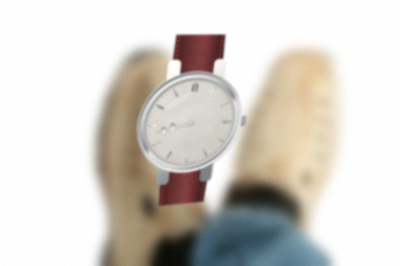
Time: {"hour": 8, "minute": 43}
